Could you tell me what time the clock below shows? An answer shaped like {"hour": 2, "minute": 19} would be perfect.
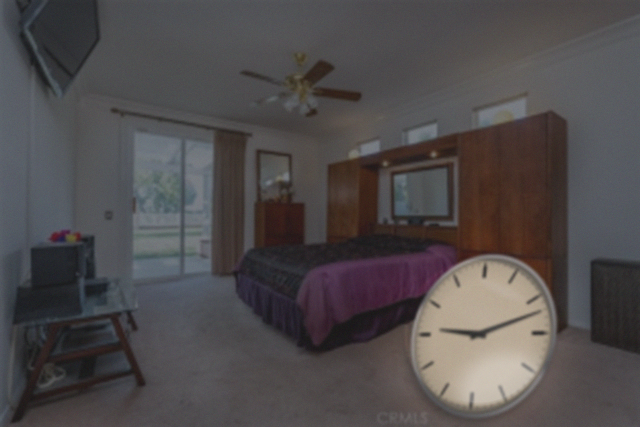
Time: {"hour": 9, "minute": 12}
